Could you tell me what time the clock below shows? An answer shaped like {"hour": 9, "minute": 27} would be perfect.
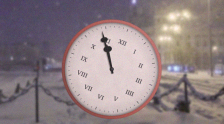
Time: {"hour": 10, "minute": 54}
